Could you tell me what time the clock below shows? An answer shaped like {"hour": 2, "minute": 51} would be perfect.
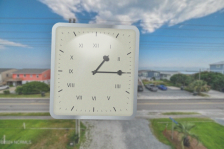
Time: {"hour": 1, "minute": 15}
